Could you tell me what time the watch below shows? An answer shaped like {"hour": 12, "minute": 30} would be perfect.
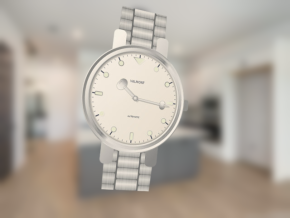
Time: {"hour": 10, "minute": 16}
